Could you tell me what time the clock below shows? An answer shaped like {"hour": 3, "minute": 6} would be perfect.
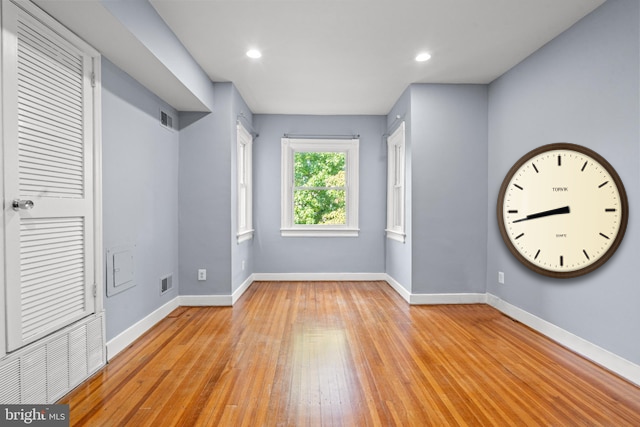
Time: {"hour": 8, "minute": 43}
